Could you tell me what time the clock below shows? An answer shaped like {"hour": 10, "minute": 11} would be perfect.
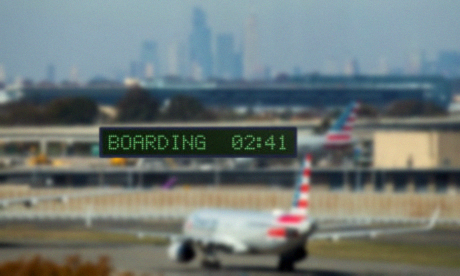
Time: {"hour": 2, "minute": 41}
